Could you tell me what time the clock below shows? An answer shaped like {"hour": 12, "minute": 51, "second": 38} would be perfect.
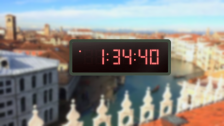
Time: {"hour": 1, "minute": 34, "second": 40}
